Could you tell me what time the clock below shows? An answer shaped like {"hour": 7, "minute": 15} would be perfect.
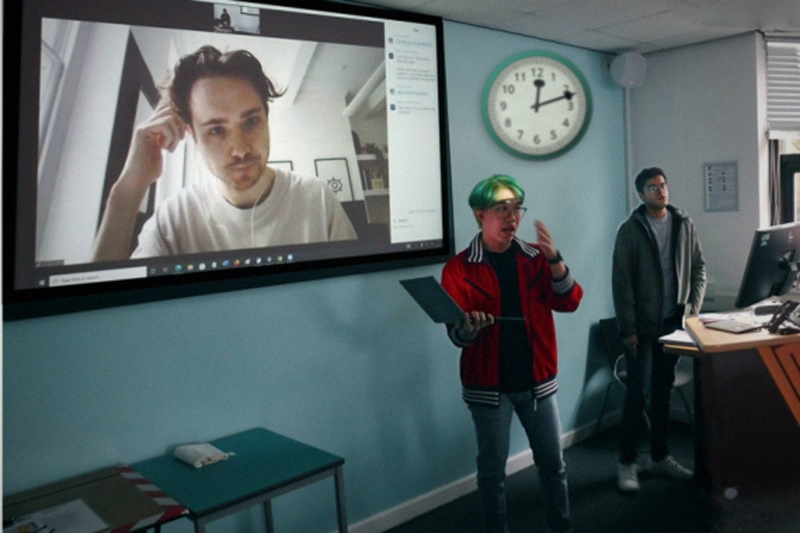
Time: {"hour": 12, "minute": 12}
